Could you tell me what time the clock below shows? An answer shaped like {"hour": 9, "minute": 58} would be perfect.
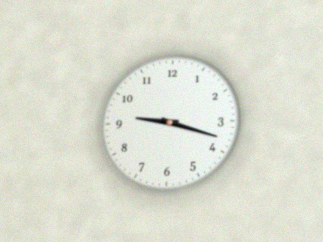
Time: {"hour": 9, "minute": 18}
